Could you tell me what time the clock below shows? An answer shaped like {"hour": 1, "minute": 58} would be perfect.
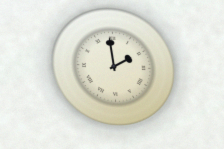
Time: {"hour": 1, "minute": 59}
